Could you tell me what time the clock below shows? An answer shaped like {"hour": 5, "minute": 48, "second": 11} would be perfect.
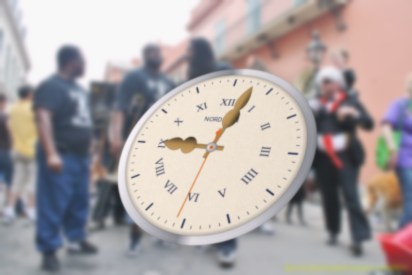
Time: {"hour": 9, "minute": 2, "second": 31}
